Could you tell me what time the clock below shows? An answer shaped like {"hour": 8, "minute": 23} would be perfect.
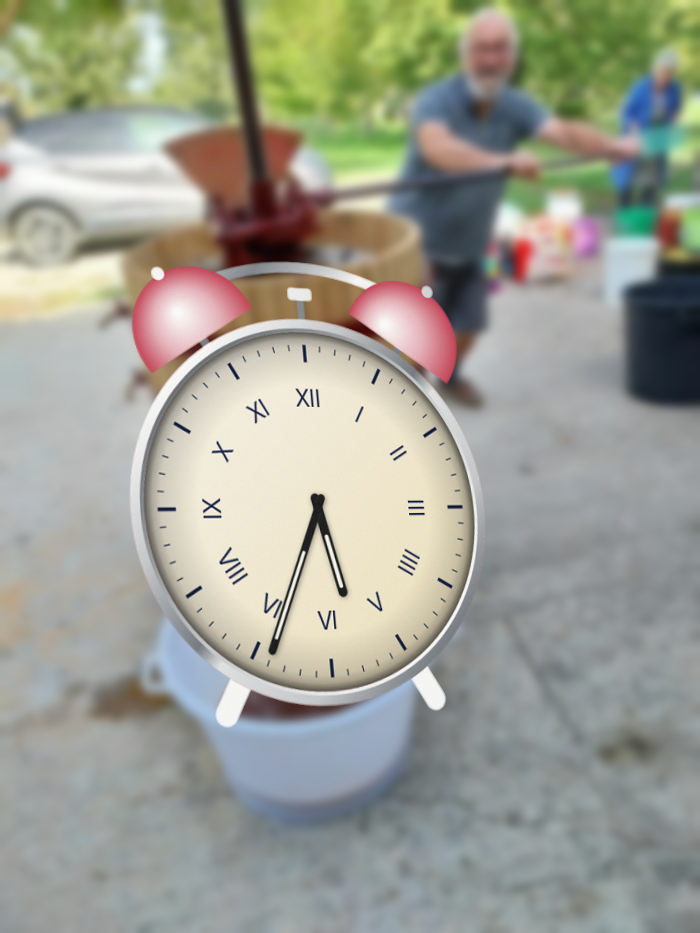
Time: {"hour": 5, "minute": 34}
